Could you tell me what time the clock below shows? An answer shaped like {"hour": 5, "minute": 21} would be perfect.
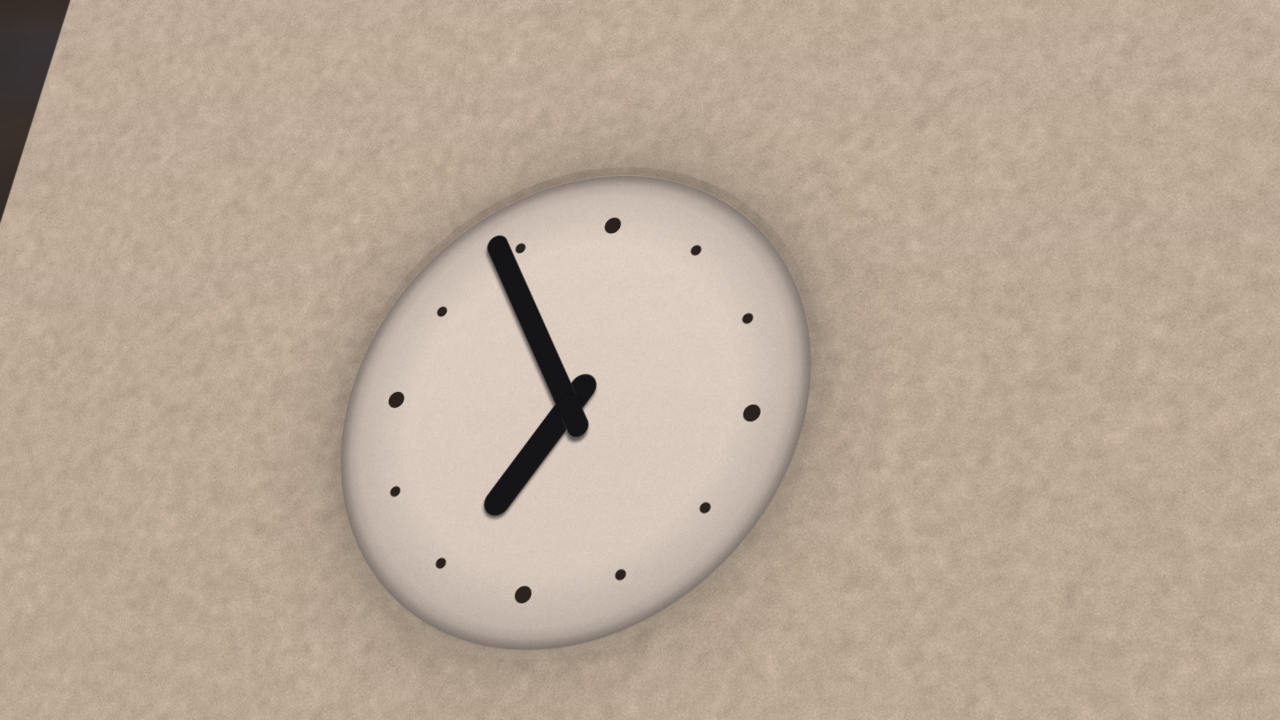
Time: {"hour": 6, "minute": 54}
